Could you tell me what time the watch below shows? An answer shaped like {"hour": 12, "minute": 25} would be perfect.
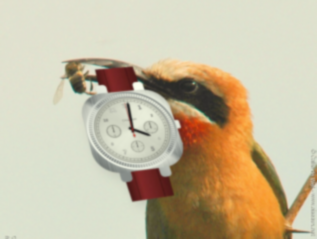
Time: {"hour": 4, "minute": 1}
